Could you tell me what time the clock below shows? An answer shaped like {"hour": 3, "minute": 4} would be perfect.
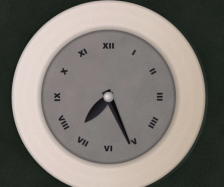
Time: {"hour": 7, "minute": 26}
